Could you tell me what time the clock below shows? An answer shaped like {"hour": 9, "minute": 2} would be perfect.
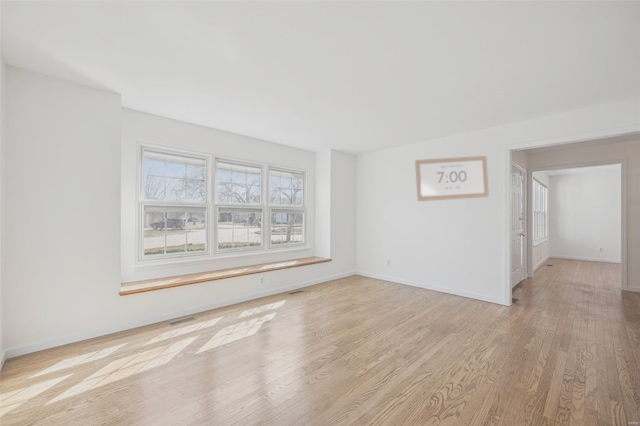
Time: {"hour": 7, "minute": 0}
